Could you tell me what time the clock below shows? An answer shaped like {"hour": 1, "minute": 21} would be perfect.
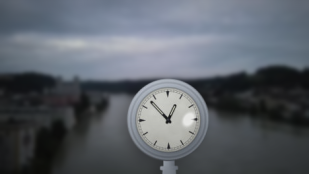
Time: {"hour": 12, "minute": 53}
